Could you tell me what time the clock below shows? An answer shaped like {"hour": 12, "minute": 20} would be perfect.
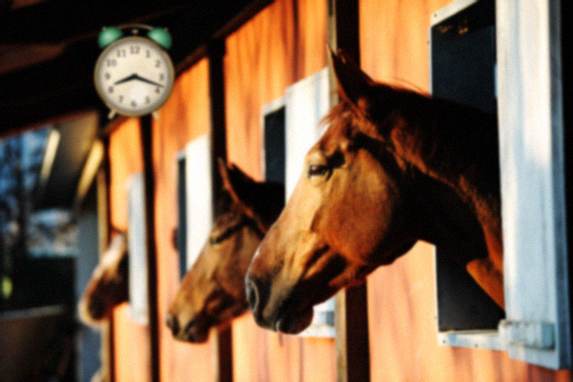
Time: {"hour": 8, "minute": 18}
